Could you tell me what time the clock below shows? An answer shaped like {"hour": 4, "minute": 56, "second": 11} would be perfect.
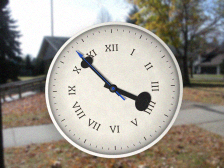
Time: {"hour": 3, "minute": 52, "second": 53}
